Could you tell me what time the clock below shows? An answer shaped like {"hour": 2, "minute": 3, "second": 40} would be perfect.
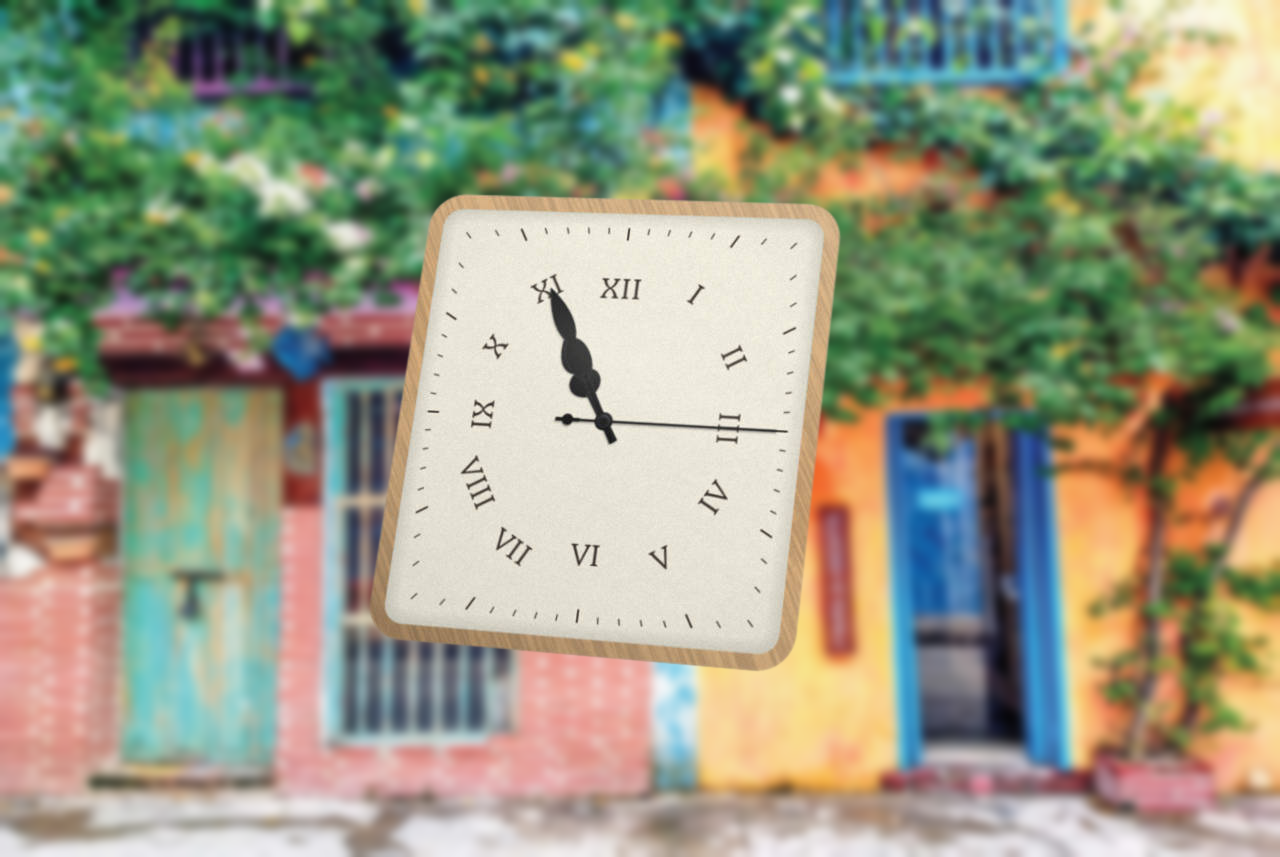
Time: {"hour": 10, "minute": 55, "second": 15}
